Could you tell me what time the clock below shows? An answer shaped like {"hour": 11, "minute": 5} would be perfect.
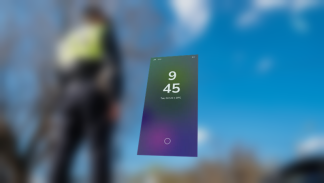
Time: {"hour": 9, "minute": 45}
